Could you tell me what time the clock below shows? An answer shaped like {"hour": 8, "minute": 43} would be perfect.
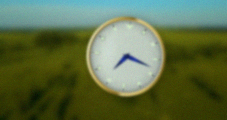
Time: {"hour": 7, "minute": 18}
